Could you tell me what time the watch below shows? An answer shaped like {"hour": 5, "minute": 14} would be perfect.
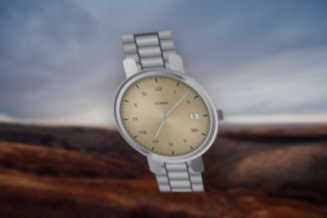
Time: {"hour": 7, "minute": 8}
